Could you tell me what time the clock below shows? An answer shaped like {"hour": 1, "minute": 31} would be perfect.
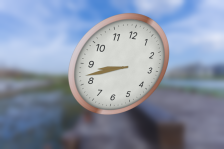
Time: {"hour": 8, "minute": 42}
